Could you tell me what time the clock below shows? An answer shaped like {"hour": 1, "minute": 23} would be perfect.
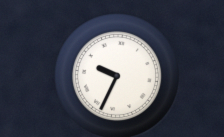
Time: {"hour": 9, "minute": 33}
